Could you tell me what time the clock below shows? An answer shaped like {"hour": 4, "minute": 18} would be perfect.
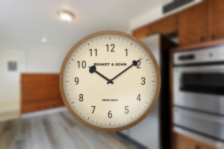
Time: {"hour": 10, "minute": 9}
